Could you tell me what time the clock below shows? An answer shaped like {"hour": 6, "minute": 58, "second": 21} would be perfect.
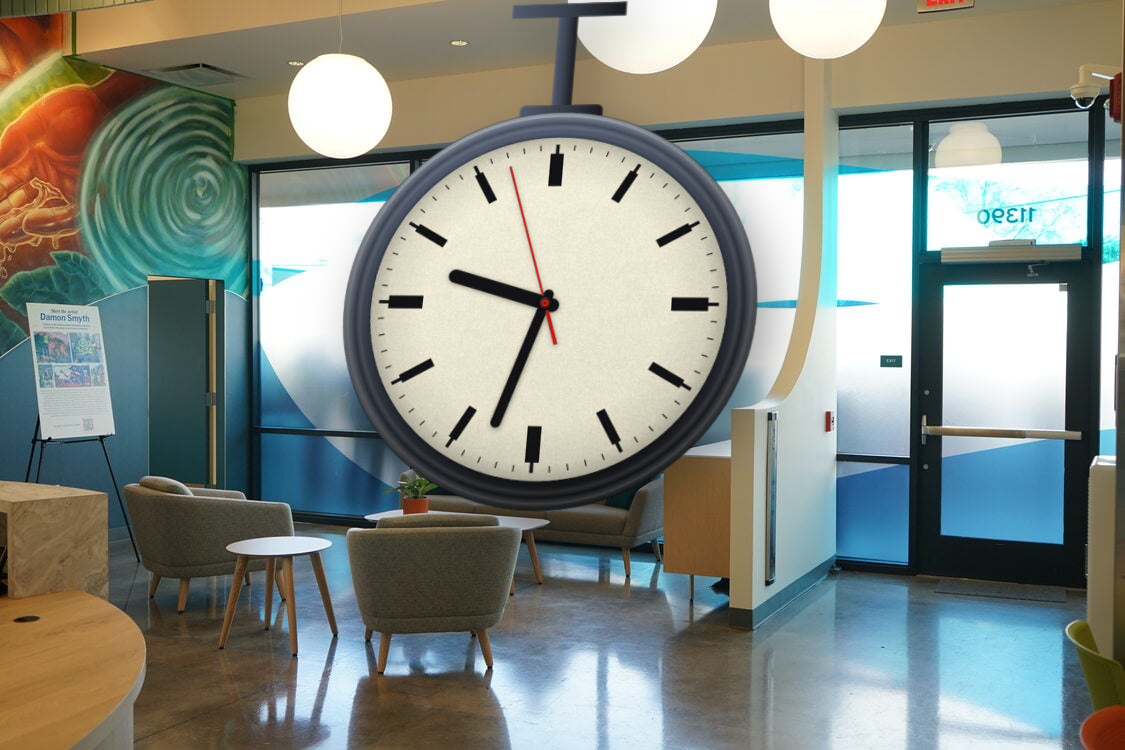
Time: {"hour": 9, "minute": 32, "second": 57}
